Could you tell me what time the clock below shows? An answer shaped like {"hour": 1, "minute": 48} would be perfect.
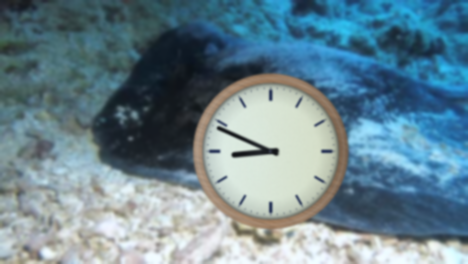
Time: {"hour": 8, "minute": 49}
